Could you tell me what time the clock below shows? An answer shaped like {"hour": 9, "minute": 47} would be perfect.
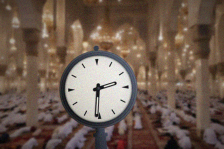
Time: {"hour": 2, "minute": 31}
